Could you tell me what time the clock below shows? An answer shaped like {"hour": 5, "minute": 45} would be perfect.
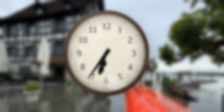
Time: {"hour": 6, "minute": 36}
